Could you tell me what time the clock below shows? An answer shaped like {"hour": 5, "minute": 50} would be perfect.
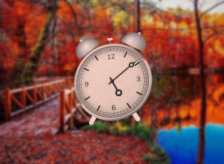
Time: {"hour": 5, "minute": 9}
